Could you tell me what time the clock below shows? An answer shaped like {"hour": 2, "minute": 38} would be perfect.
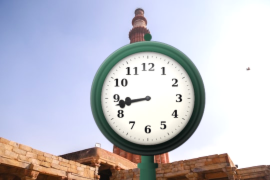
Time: {"hour": 8, "minute": 43}
